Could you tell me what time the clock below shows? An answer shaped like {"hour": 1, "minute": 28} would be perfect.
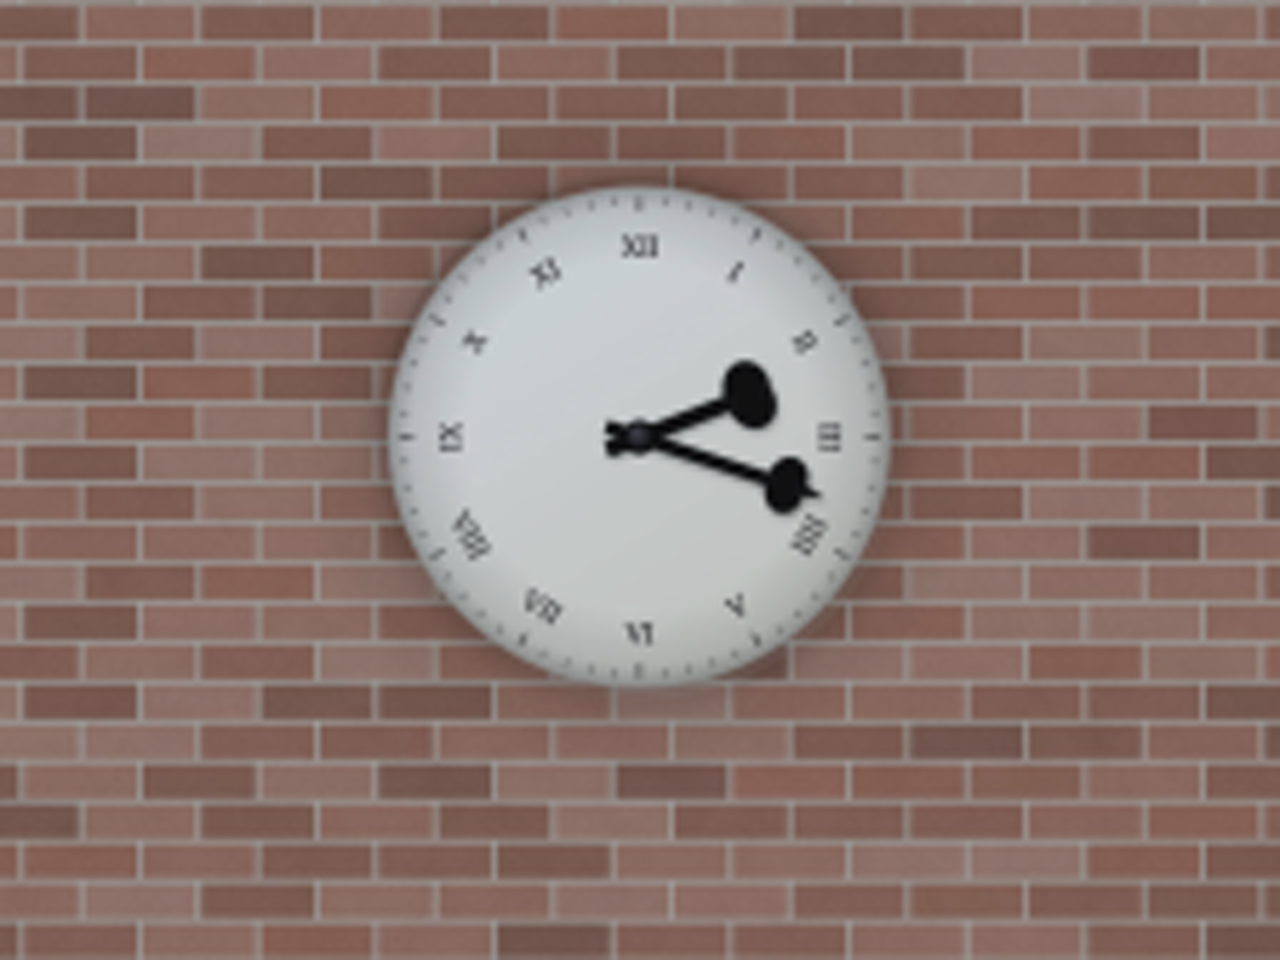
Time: {"hour": 2, "minute": 18}
